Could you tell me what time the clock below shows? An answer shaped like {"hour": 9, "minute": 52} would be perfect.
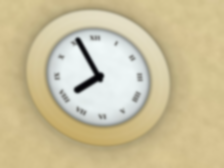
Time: {"hour": 7, "minute": 56}
